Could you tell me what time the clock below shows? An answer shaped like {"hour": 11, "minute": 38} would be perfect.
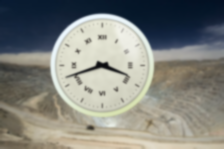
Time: {"hour": 3, "minute": 42}
